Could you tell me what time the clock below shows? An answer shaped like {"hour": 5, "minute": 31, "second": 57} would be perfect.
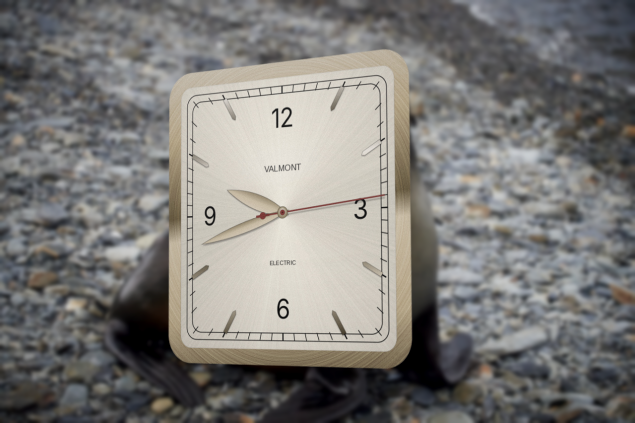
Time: {"hour": 9, "minute": 42, "second": 14}
